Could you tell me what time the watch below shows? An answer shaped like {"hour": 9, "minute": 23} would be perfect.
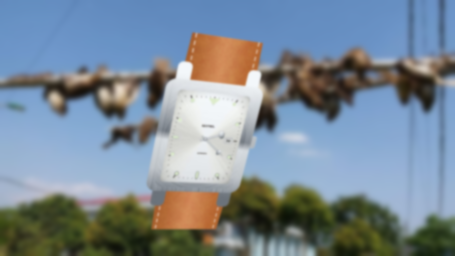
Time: {"hour": 2, "minute": 21}
